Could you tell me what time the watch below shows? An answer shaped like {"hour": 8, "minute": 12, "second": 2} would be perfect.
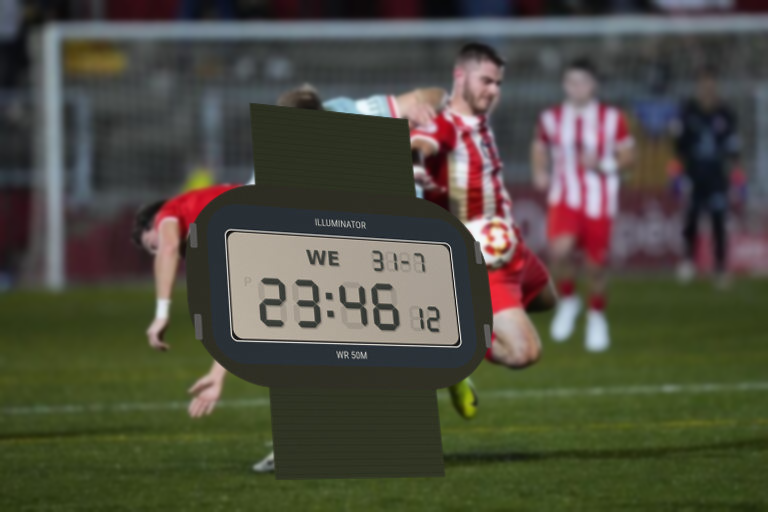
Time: {"hour": 23, "minute": 46, "second": 12}
